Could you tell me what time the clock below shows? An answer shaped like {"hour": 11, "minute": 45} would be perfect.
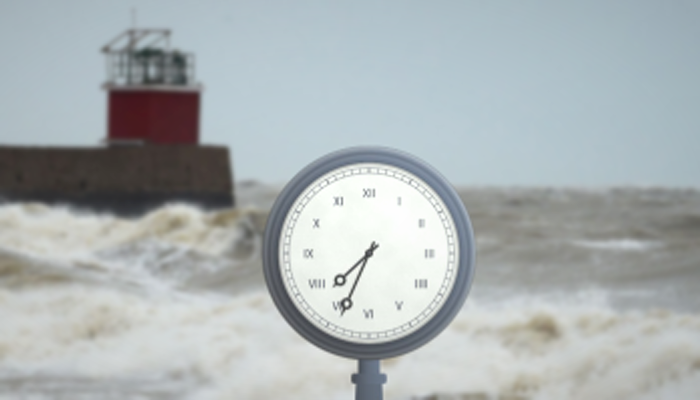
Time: {"hour": 7, "minute": 34}
